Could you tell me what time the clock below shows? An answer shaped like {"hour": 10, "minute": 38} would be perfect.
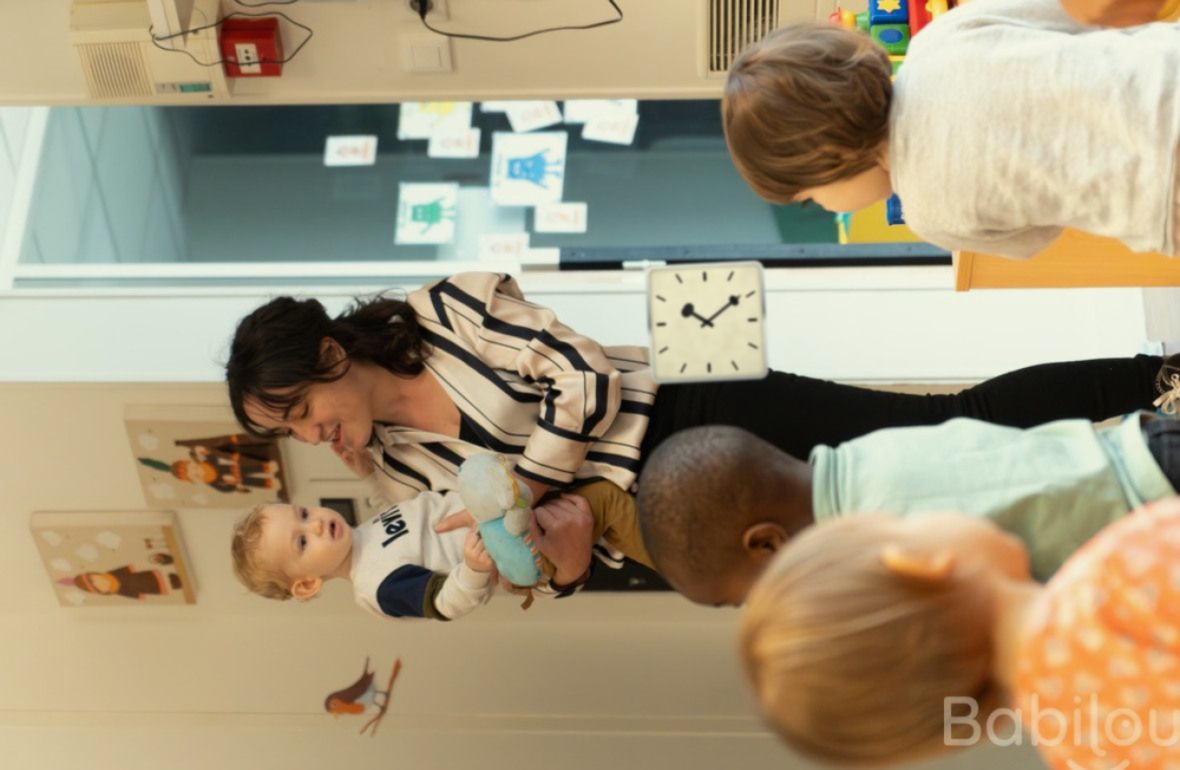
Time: {"hour": 10, "minute": 9}
